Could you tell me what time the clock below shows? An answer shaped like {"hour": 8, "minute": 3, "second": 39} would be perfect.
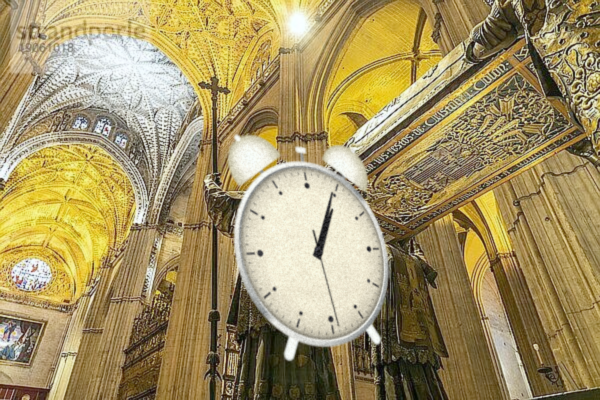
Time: {"hour": 1, "minute": 4, "second": 29}
